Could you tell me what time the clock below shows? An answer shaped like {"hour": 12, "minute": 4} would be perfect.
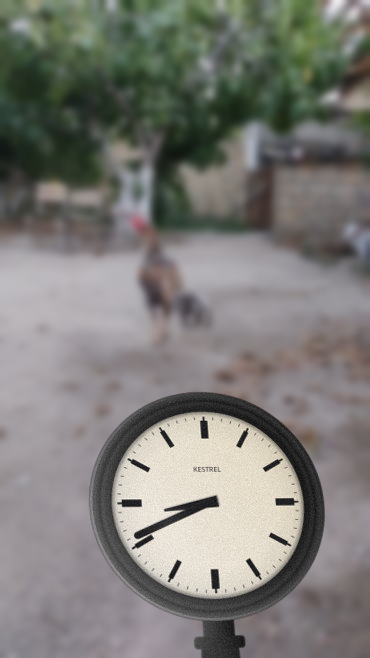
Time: {"hour": 8, "minute": 41}
